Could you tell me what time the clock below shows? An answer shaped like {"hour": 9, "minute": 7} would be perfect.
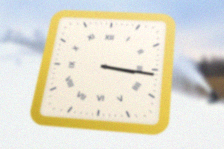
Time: {"hour": 3, "minute": 16}
